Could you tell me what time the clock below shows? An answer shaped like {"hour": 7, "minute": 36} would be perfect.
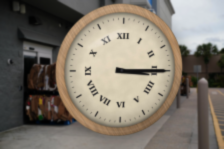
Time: {"hour": 3, "minute": 15}
